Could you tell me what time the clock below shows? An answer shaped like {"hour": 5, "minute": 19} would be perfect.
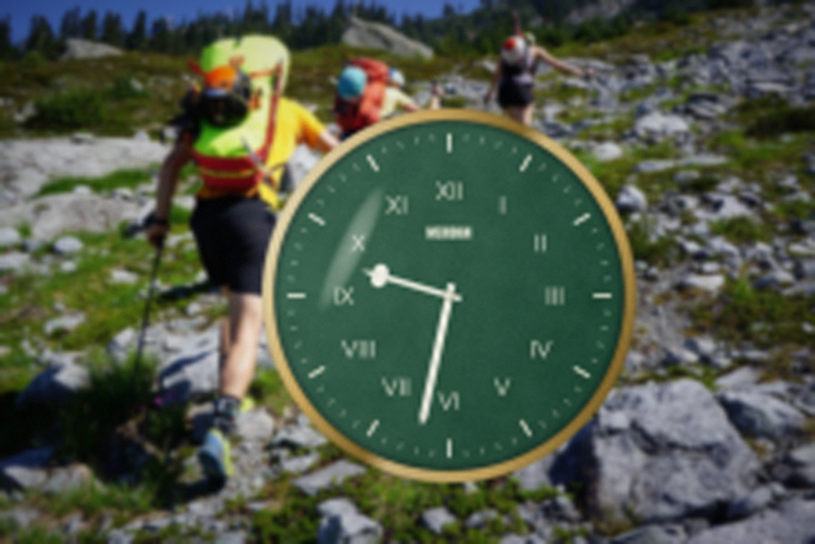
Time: {"hour": 9, "minute": 32}
